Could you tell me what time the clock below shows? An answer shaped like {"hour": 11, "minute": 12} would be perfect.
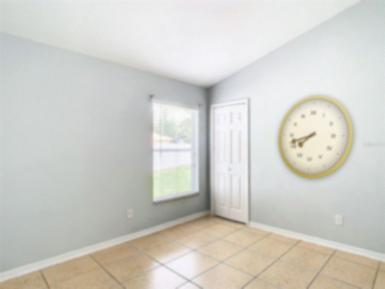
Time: {"hour": 7, "minute": 42}
